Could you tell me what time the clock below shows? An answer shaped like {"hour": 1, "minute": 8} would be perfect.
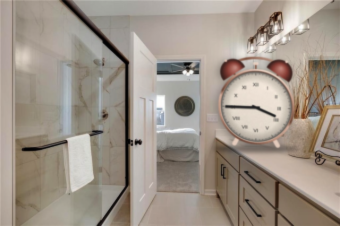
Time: {"hour": 3, "minute": 45}
